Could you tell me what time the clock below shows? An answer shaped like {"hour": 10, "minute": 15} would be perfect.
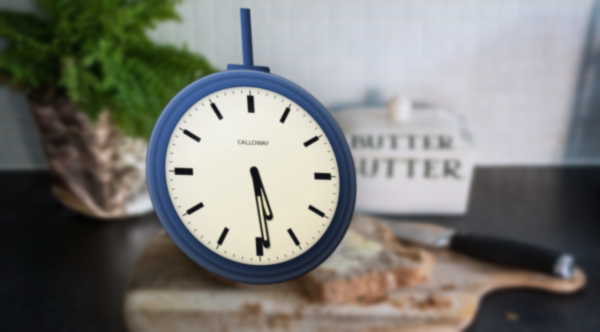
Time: {"hour": 5, "minute": 29}
